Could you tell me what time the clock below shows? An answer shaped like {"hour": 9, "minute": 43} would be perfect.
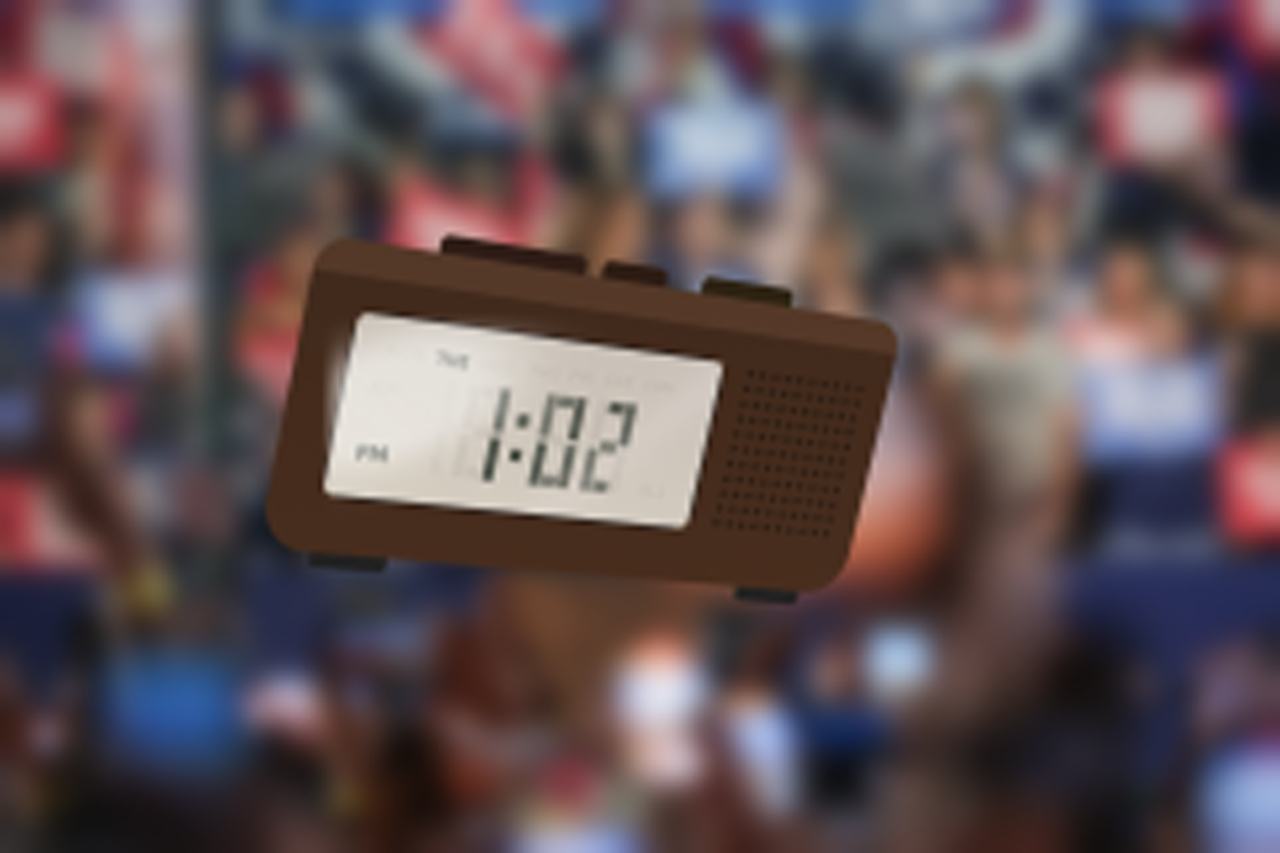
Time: {"hour": 1, "minute": 2}
